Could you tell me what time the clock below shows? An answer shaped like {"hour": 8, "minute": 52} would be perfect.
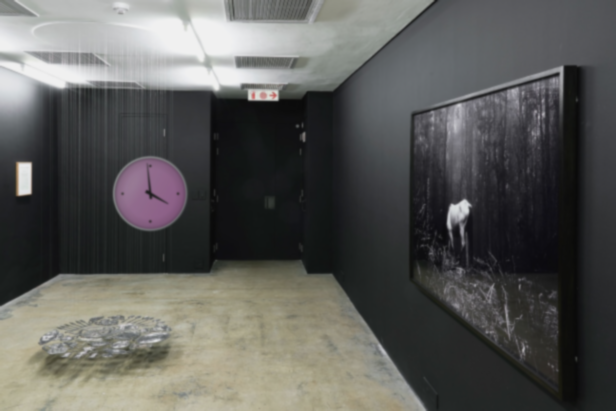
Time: {"hour": 3, "minute": 59}
